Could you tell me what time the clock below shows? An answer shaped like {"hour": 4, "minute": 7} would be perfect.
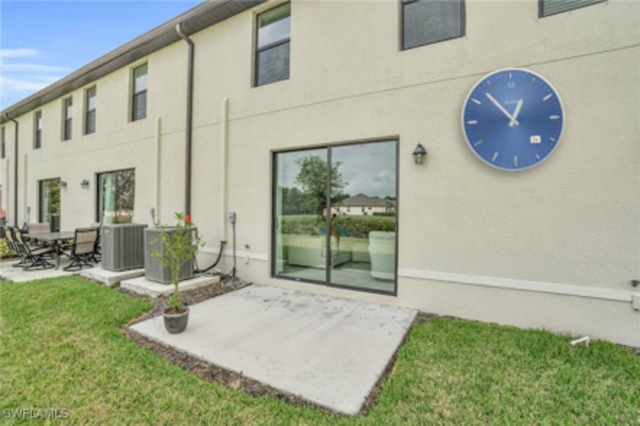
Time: {"hour": 12, "minute": 53}
